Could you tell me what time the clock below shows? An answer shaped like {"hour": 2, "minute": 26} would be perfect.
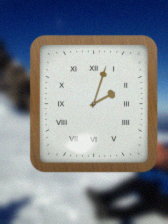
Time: {"hour": 2, "minute": 3}
